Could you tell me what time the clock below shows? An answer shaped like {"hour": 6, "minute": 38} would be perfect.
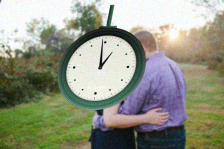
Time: {"hour": 12, "minute": 59}
